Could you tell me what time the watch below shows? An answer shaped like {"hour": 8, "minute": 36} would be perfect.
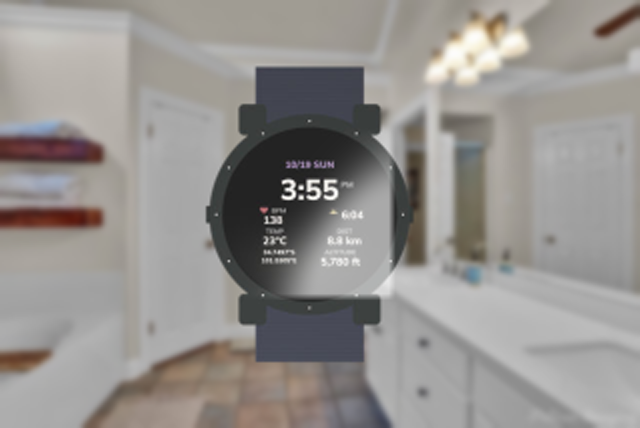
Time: {"hour": 3, "minute": 55}
